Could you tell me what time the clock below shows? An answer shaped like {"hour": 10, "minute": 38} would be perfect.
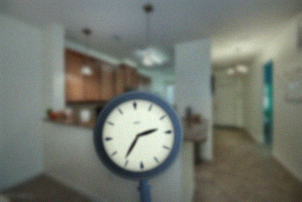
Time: {"hour": 2, "minute": 36}
